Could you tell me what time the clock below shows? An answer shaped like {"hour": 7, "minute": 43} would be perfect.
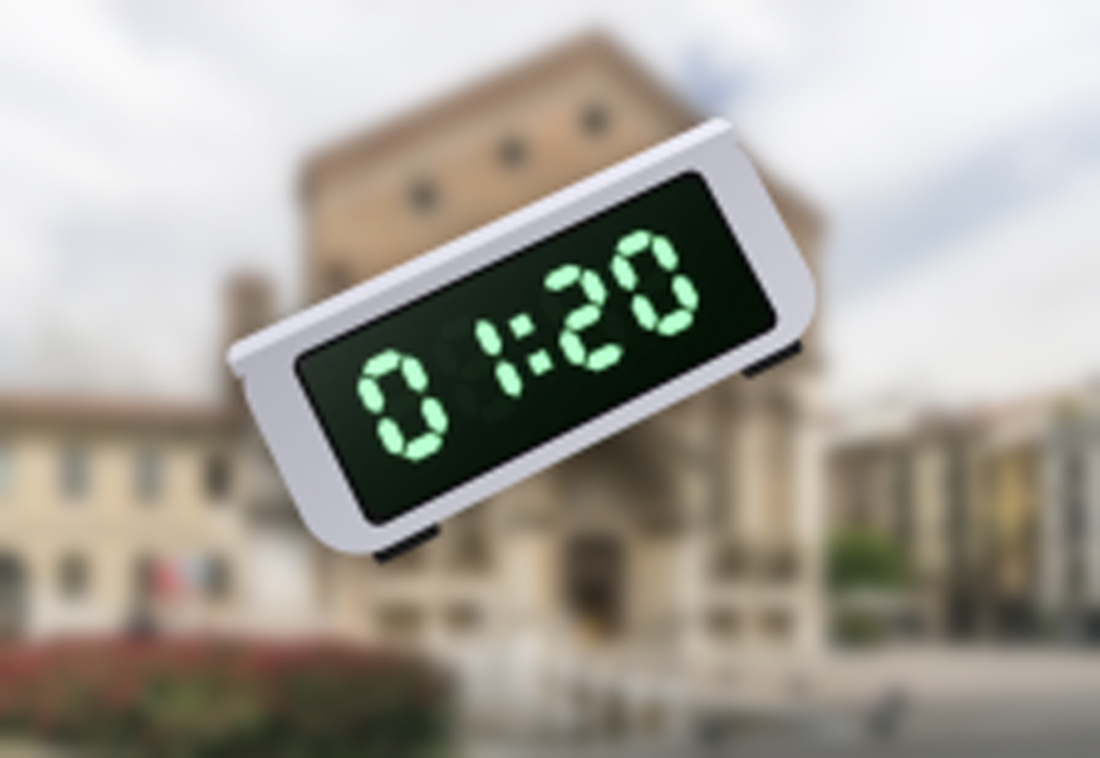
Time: {"hour": 1, "minute": 20}
